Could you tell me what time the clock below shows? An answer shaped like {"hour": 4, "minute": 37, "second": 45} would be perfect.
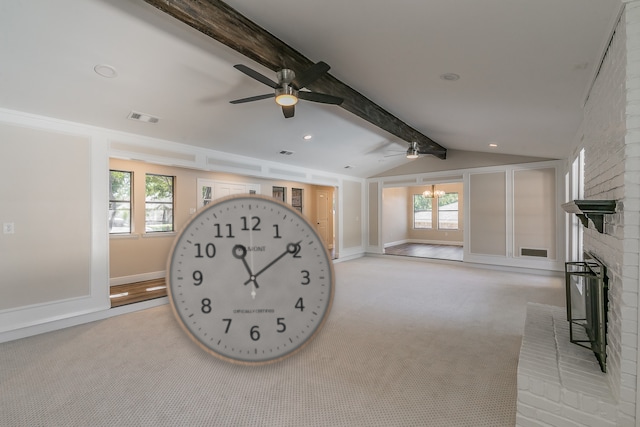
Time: {"hour": 11, "minute": 9, "second": 0}
